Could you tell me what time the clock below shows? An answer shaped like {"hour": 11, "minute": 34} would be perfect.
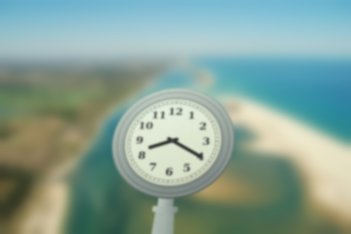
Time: {"hour": 8, "minute": 20}
